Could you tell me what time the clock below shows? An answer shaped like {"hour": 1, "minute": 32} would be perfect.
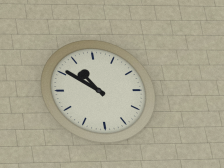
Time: {"hour": 10, "minute": 51}
